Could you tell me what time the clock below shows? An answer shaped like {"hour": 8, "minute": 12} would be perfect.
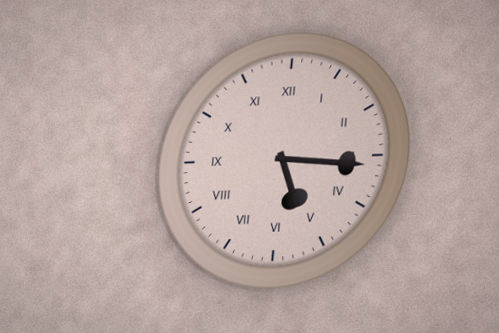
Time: {"hour": 5, "minute": 16}
